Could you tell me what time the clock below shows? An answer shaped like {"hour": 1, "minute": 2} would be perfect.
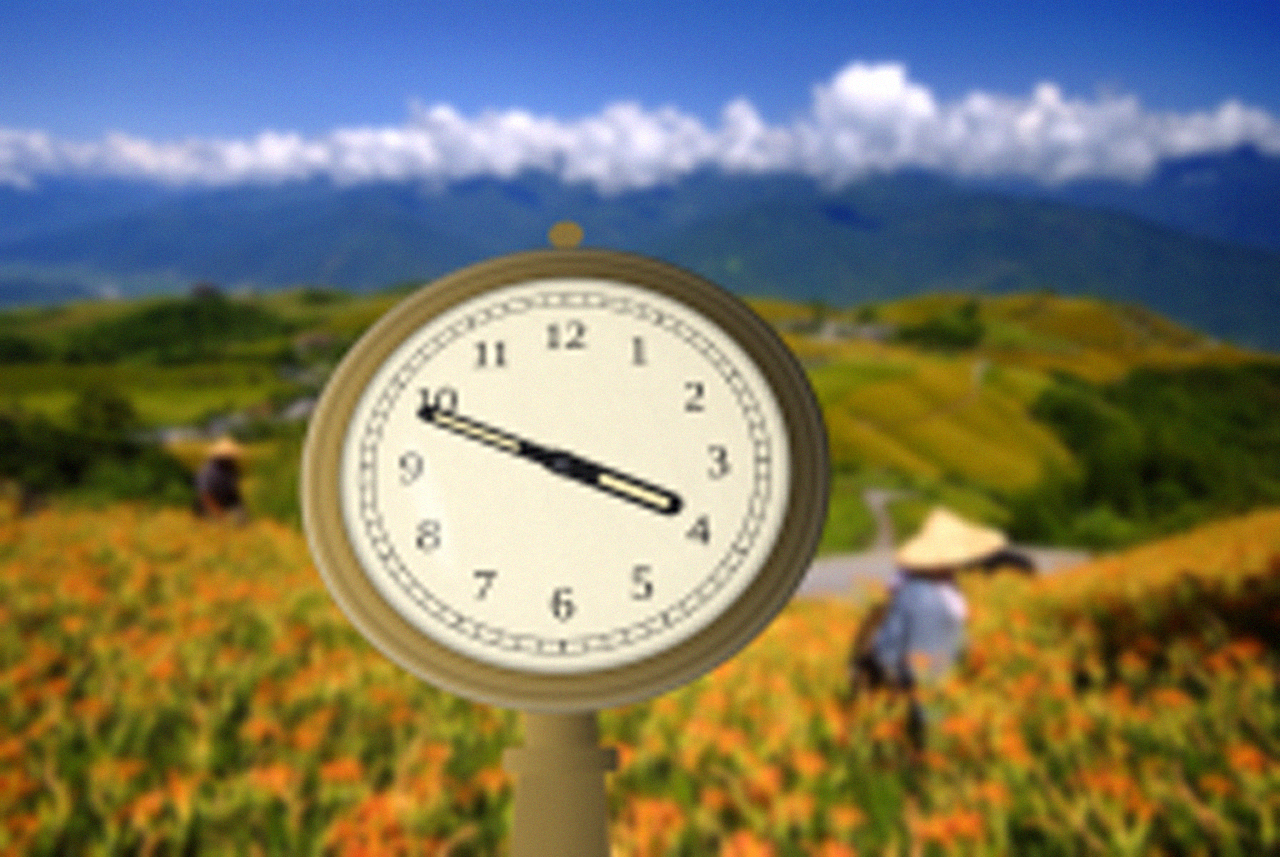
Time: {"hour": 3, "minute": 49}
